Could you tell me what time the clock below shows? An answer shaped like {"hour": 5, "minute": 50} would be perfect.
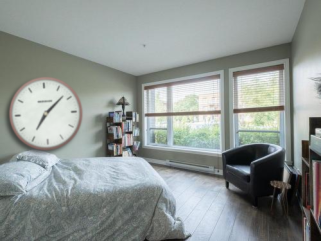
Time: {"hour": 7, "minute": 8}
